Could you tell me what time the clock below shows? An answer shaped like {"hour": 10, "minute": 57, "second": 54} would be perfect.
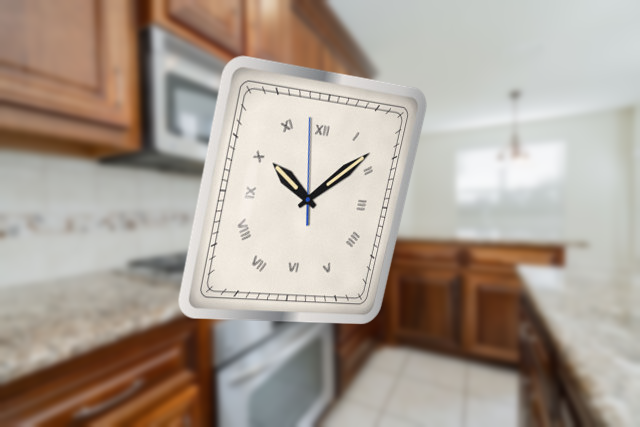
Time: {"hour": 10, "minute": 7, "second": 58}
